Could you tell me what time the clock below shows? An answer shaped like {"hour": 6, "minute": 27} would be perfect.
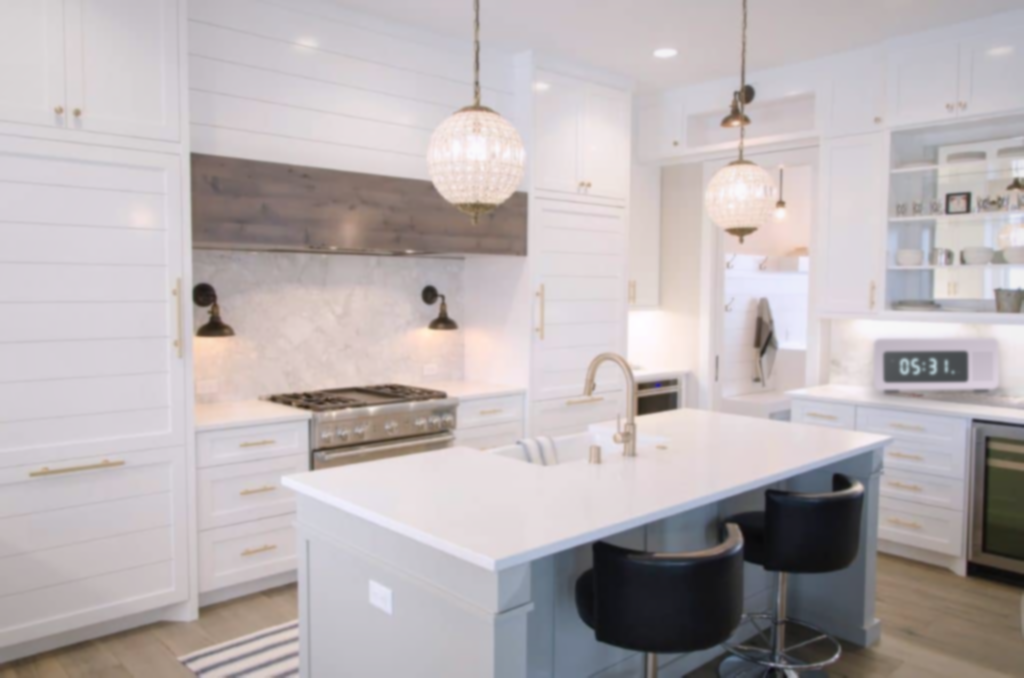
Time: {"hour": 5, "minute": 31}
